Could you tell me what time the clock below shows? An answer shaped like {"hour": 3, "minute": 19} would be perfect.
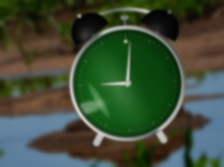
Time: {"hour": 9, "minute": 1}
